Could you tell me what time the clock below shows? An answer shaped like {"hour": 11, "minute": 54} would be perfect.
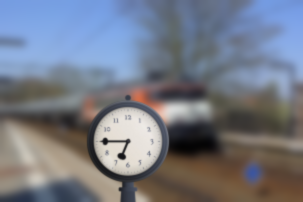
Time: {"hour": 6, "minute": 45}
